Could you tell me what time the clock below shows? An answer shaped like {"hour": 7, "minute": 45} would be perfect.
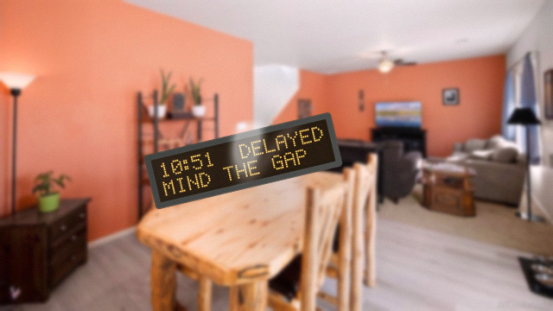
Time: {"hour": 10, "minute": 51}
